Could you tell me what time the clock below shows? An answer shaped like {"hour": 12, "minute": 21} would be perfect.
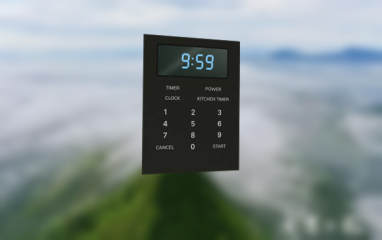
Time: {"hour": 9, "minute": 59}
